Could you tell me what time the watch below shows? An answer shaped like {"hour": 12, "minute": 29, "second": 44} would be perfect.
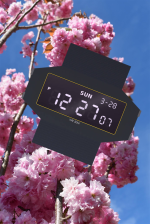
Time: {"hour": 12, "minute": 27, "second": 7}
